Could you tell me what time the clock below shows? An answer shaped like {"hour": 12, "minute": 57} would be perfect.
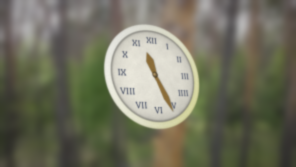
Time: {"hour": 11, "minute": 26}
